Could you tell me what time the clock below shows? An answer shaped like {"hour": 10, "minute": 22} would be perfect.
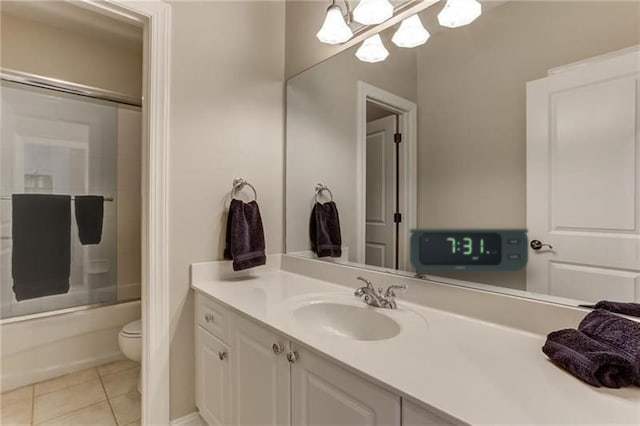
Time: {"hour": 7, "minute": 31}
